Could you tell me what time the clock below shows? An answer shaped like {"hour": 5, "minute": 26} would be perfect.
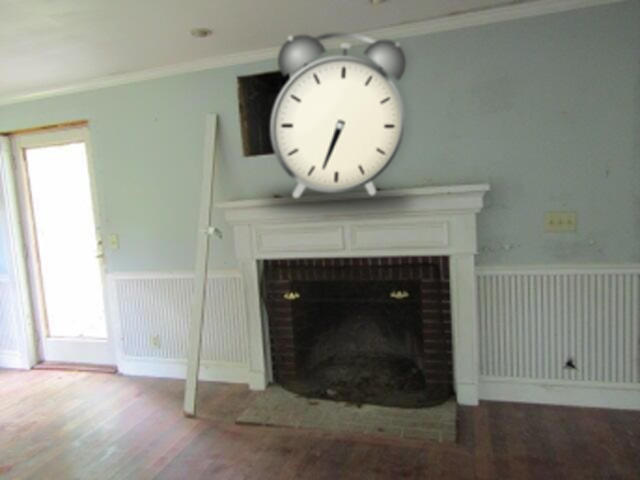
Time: {"hour": 6, "minute": 33}
